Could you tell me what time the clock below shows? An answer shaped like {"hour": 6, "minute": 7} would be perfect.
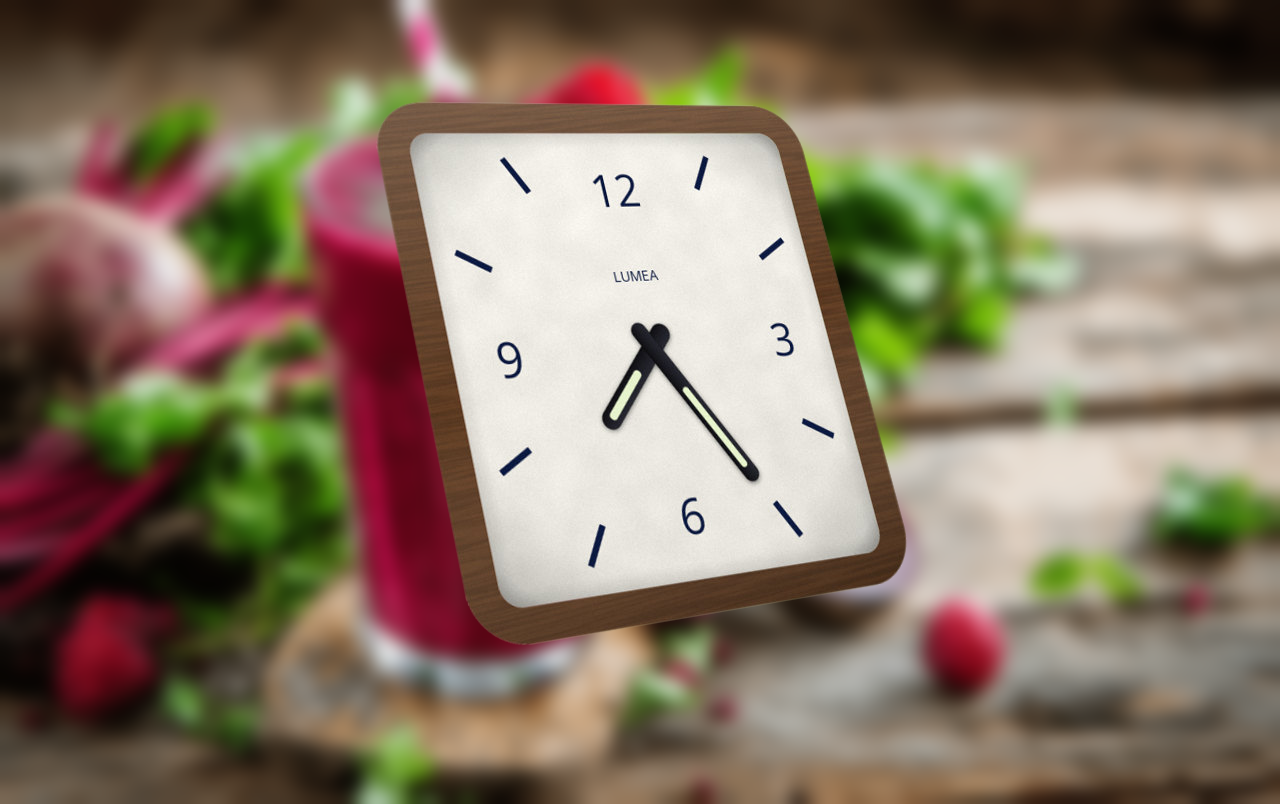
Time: {"hour": 7, "minute": 25}
